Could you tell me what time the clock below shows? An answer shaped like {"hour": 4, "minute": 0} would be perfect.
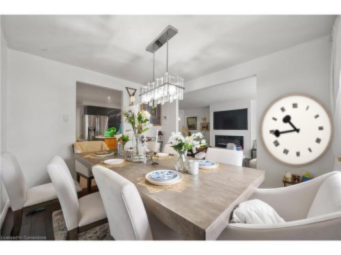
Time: {"hour": 10, "minute": 44}
